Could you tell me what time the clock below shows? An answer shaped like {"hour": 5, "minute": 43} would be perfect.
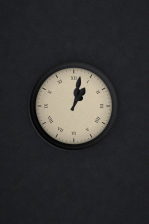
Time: {"hour": 1, "minute": 2}
